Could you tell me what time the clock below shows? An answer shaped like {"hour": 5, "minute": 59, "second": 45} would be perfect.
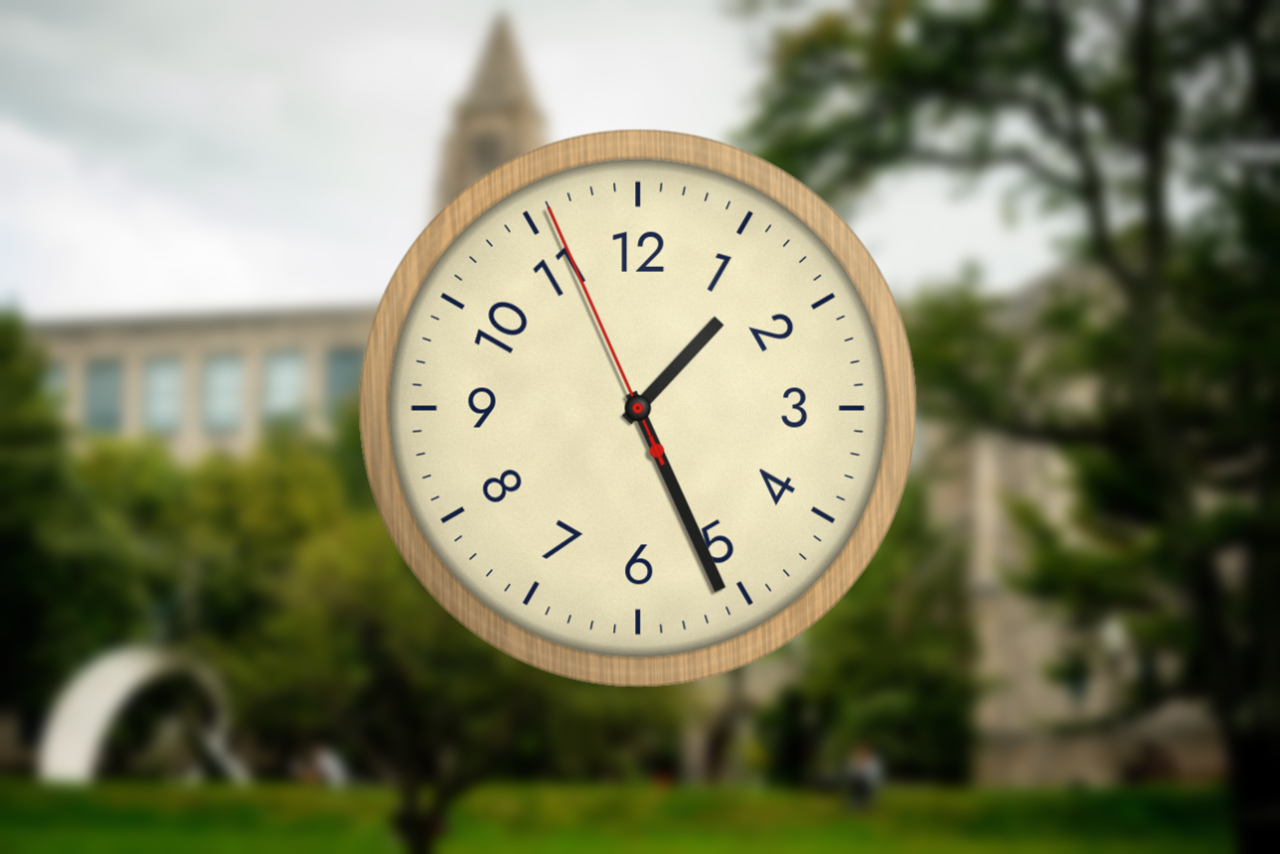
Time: {"hour": 1, "minute": 25, "second": 56}
